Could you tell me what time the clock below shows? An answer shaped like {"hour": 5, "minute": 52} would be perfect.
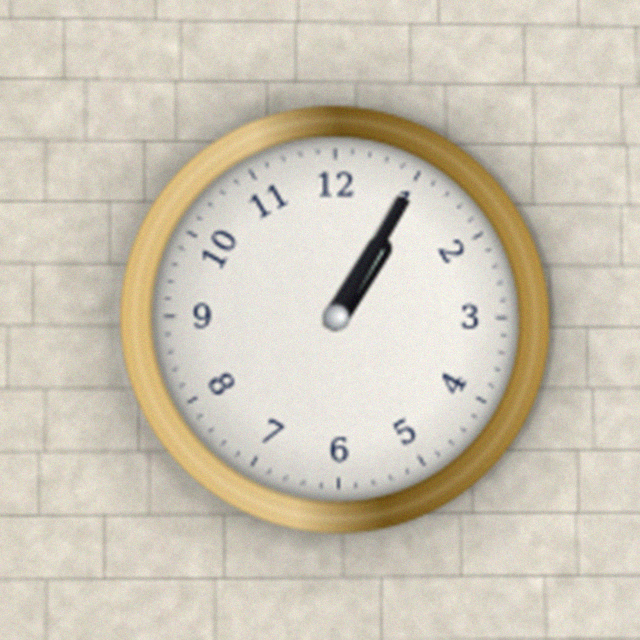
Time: {"hour": 1, "minute": 5}
